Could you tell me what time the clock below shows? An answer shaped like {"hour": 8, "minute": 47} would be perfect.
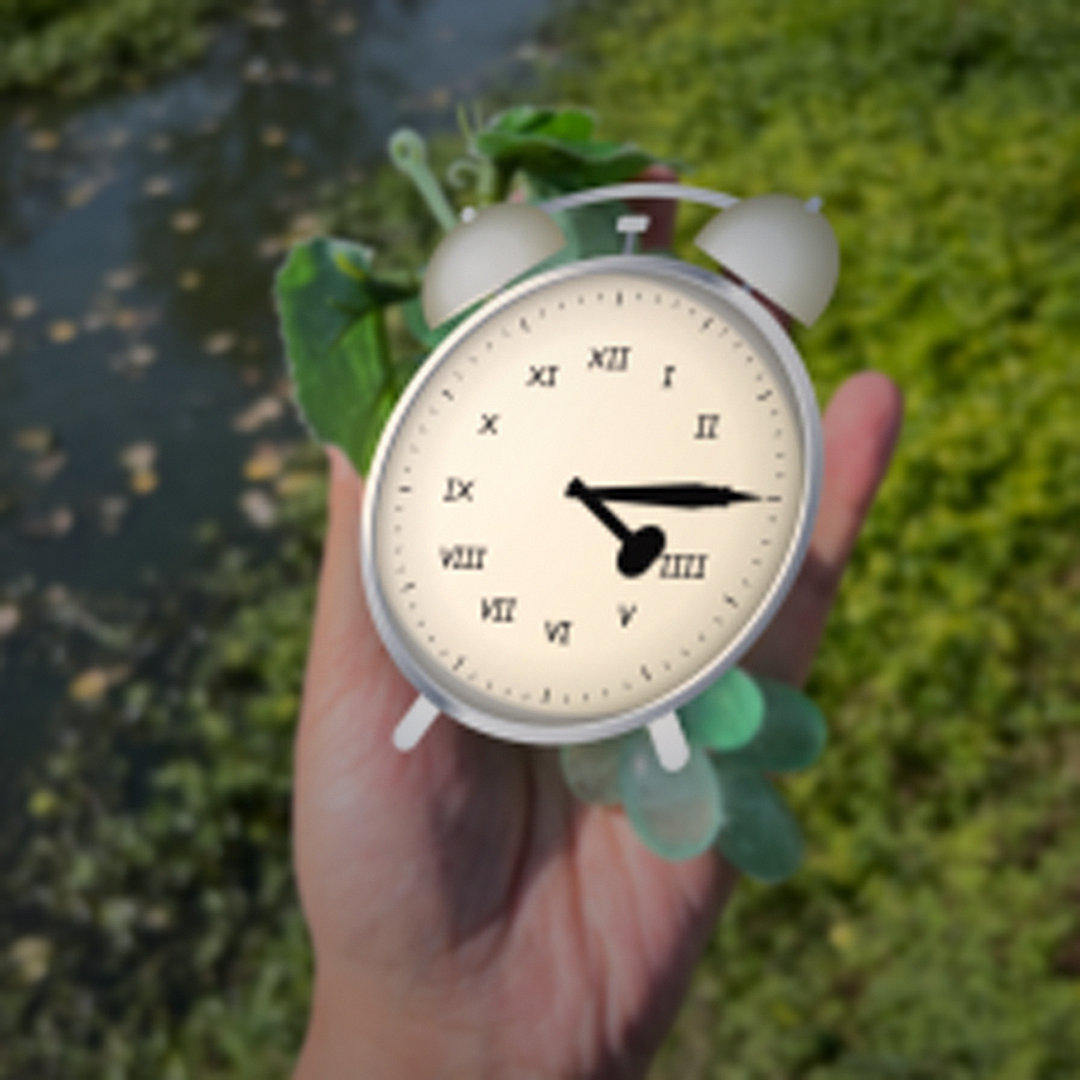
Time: {"hour": 4, "minute": 15}
